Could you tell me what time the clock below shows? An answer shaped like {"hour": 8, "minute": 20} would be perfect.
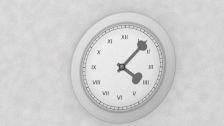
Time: {"hour": 4, "minute": 7}
